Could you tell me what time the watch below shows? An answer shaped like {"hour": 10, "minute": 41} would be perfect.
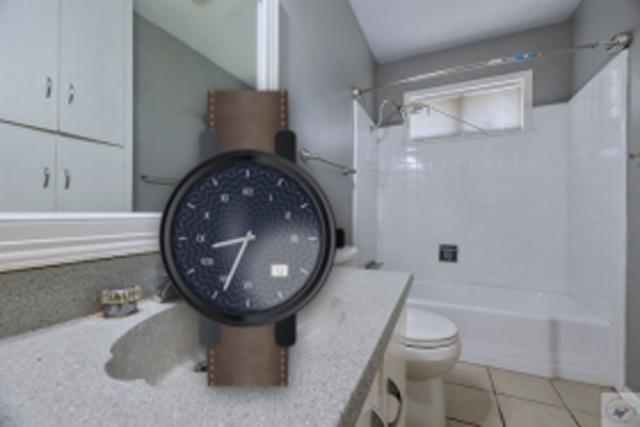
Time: {"hour": 8, "minute": 34}
